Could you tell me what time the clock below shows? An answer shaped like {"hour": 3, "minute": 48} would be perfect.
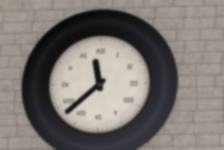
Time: {"hour": 11, "minute": 38}
